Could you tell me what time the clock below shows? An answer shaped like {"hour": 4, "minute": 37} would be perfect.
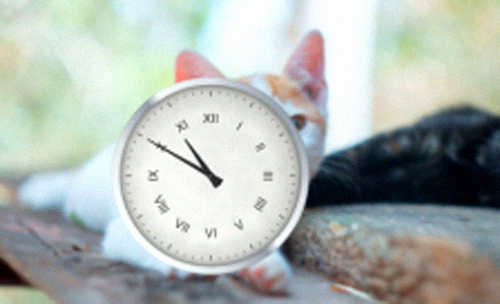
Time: {"hour": 10, "minute": 50}
